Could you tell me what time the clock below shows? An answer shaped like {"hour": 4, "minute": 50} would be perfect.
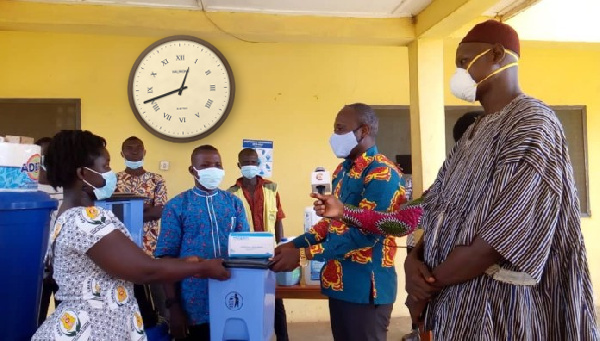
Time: {"hour": 12, "minute": 42}
